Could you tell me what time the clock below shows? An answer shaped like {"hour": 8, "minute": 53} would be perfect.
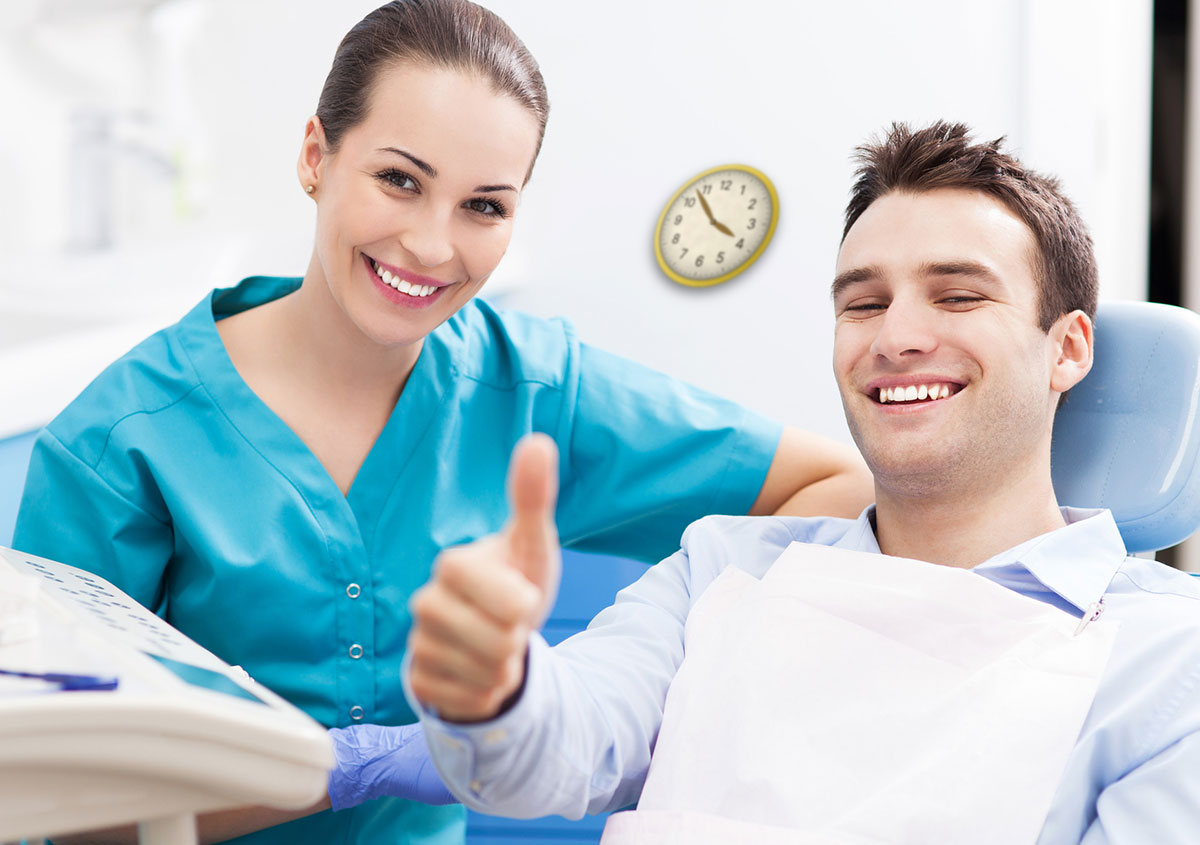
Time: {"hour": 3, "minute": 53}
